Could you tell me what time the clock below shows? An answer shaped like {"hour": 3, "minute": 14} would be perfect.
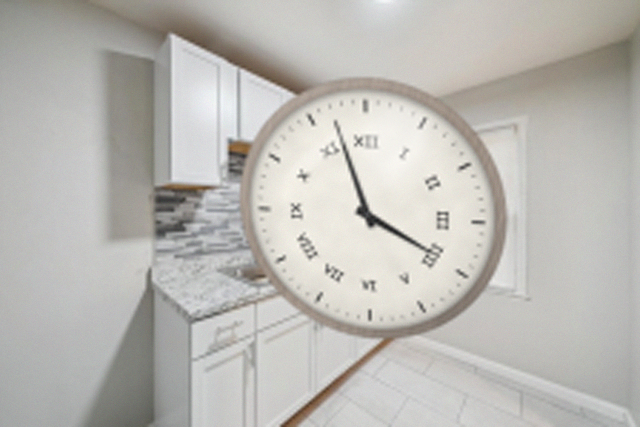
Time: {"hour": 3, "minute": 57}
